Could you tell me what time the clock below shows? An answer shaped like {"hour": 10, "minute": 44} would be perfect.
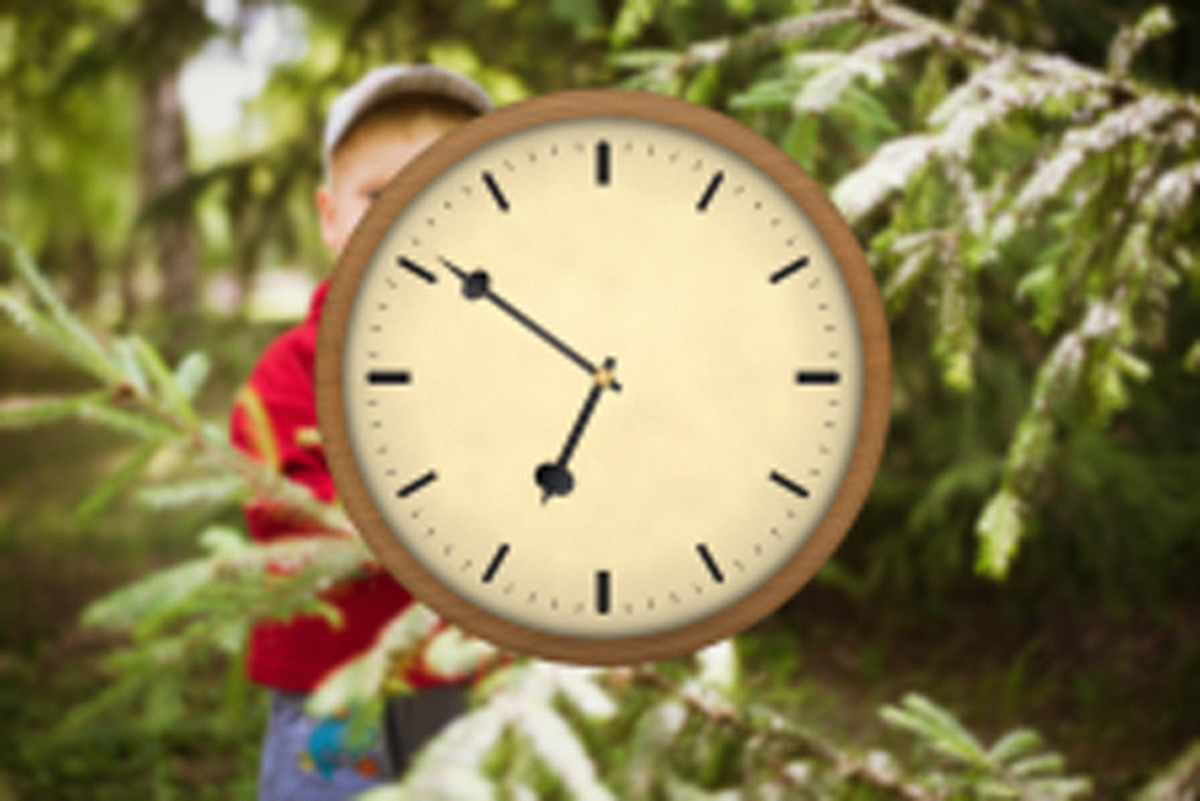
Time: {"hour": 6, "minute": 51}
